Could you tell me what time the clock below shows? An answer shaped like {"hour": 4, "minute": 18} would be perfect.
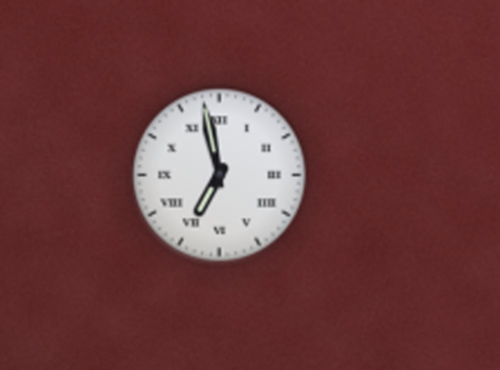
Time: {"hour": 6, "minute": 58}
